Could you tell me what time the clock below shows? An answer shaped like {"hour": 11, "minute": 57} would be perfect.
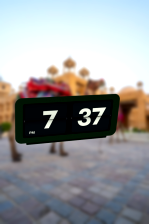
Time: {"hour": 7, "minute": 37}
